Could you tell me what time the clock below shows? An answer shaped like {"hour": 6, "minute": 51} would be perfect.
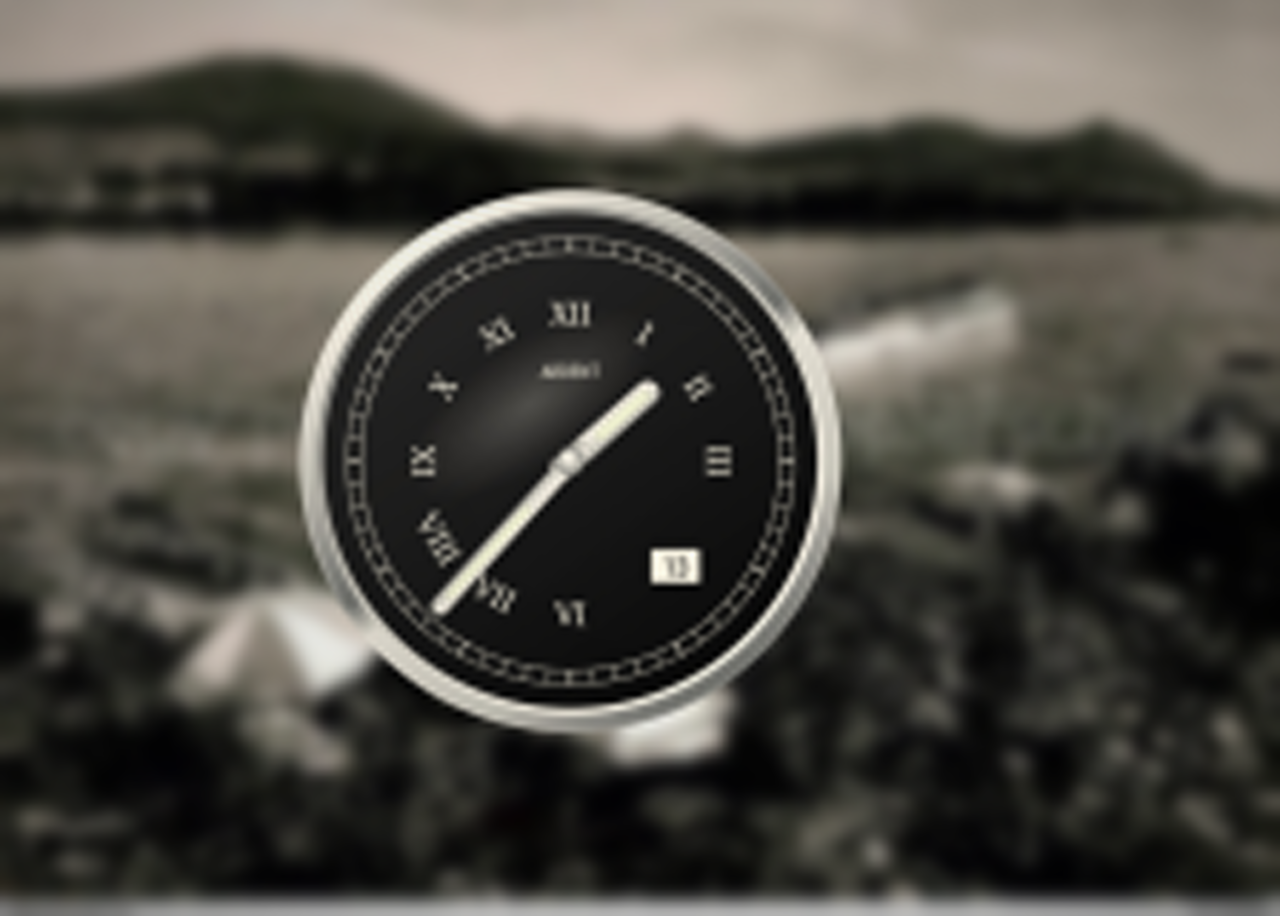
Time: {"hour": 1, "minute": 37}
